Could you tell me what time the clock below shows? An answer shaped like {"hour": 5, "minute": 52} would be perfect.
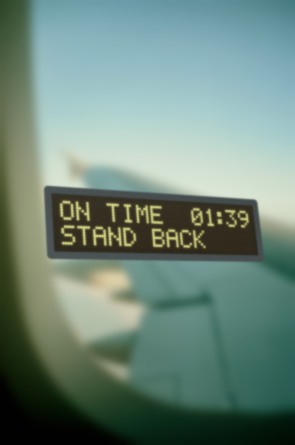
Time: {"hour": 1, "minute": 39}
